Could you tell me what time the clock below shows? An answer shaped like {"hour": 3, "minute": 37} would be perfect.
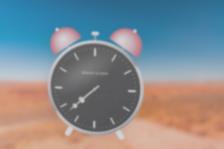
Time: {"hour": 7, "minute": 38}
